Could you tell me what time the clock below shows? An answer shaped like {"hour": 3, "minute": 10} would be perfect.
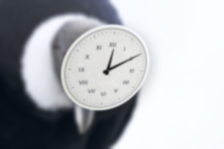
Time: {"hour": 12, "minute": 10}
